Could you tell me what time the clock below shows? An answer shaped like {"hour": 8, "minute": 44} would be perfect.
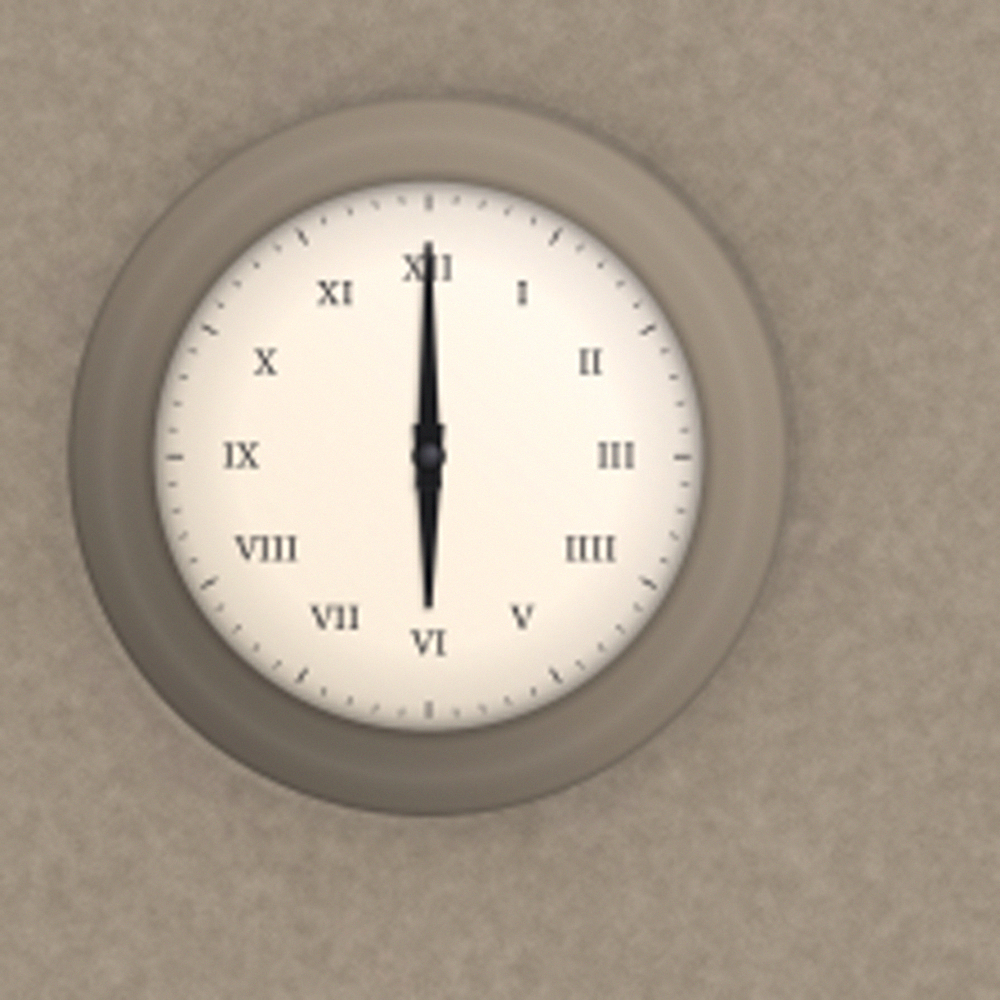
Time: {"hour": 6, "minute": 0}
